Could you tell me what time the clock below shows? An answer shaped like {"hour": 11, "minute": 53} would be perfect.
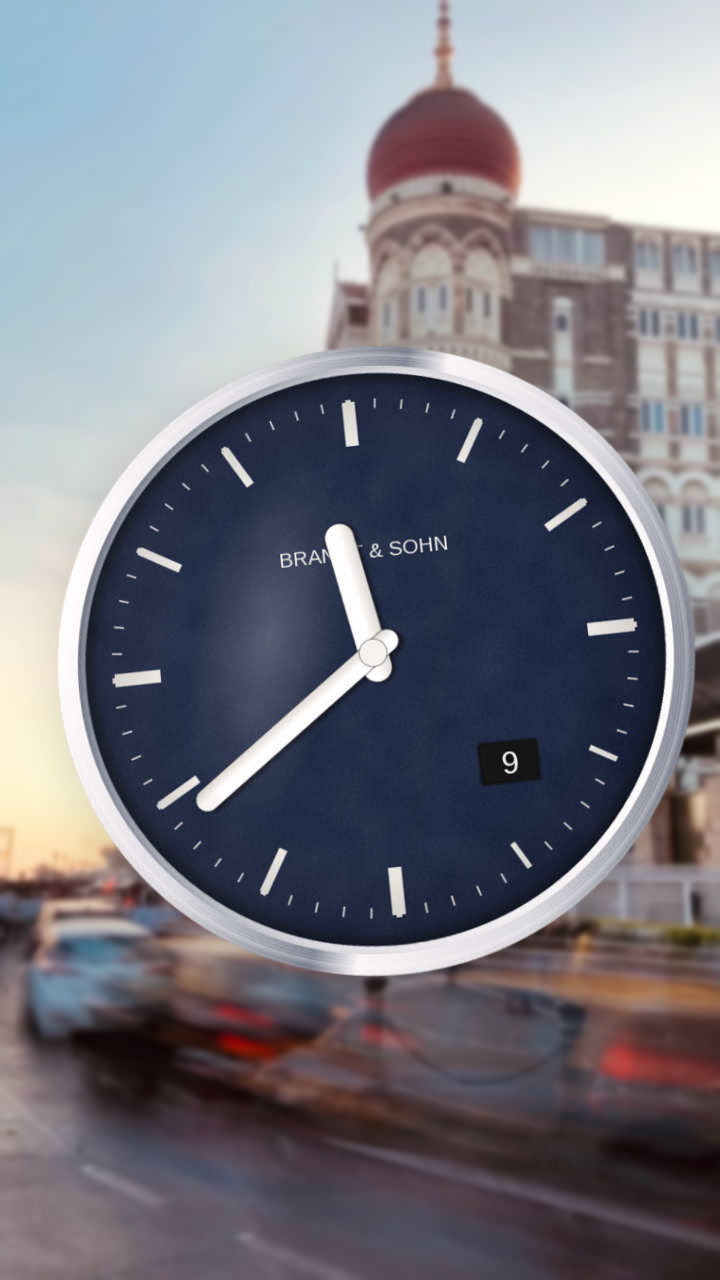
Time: {"hour": 11, "minute": 39}
